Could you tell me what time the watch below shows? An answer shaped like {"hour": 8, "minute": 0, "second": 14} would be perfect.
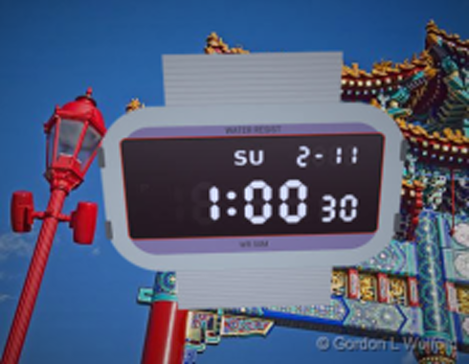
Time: {"hour": 1, "minute": 0, "second": 30}
